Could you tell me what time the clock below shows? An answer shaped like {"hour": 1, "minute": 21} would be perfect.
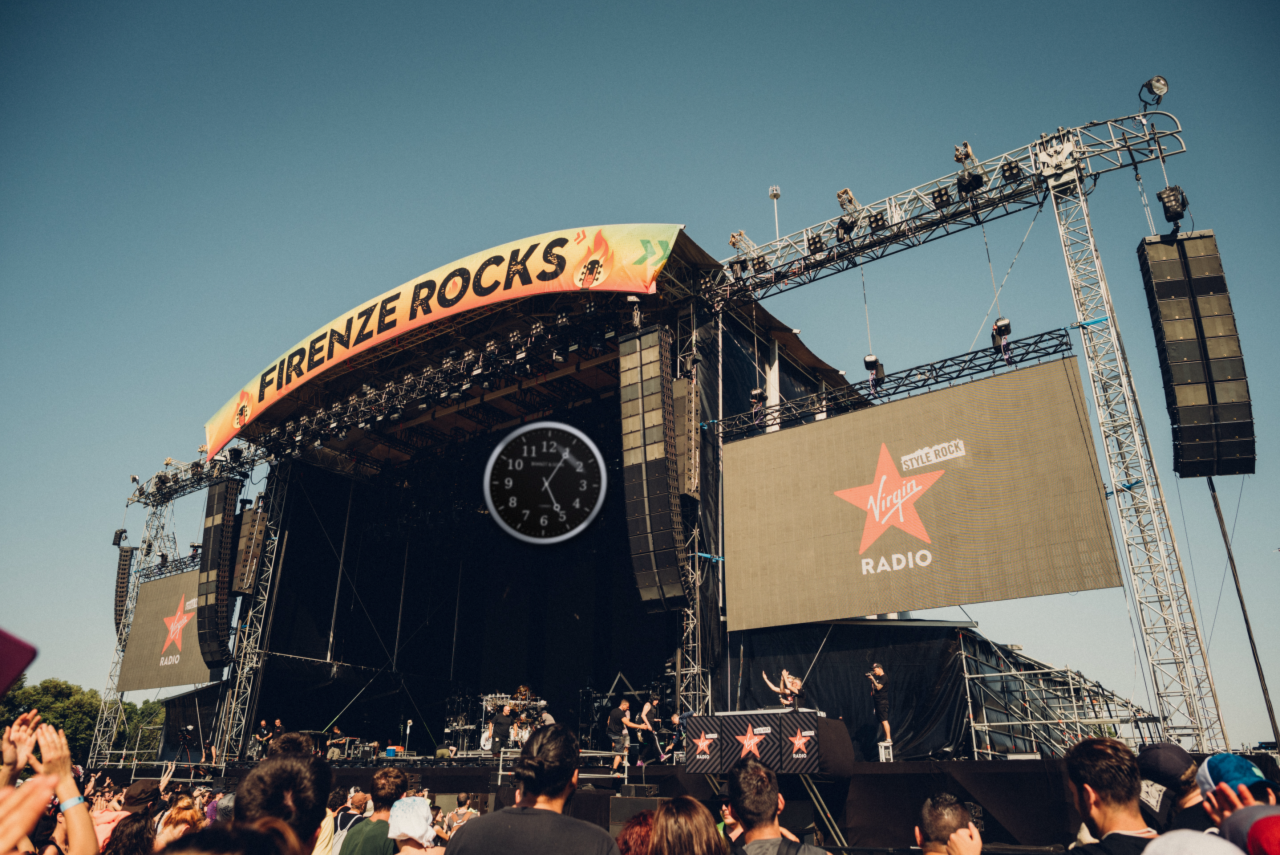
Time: {"hour": 5, "minute": 5}
